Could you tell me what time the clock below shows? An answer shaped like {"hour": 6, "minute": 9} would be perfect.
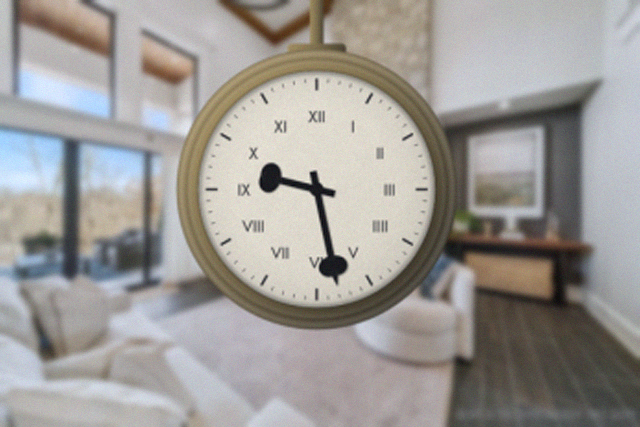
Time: {"hour": 9, "minute": 28}
